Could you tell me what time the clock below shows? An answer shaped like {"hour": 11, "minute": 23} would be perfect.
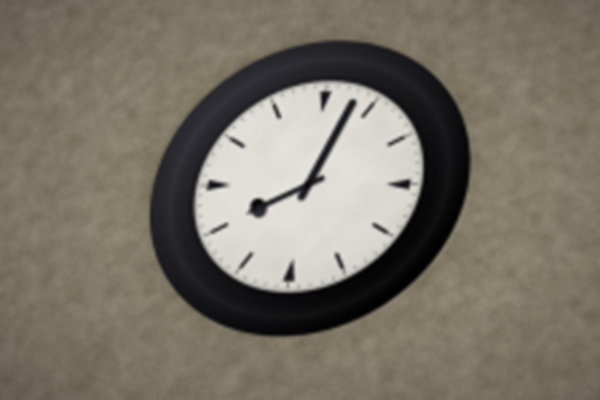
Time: {"hour": 8, "minute": 3}
